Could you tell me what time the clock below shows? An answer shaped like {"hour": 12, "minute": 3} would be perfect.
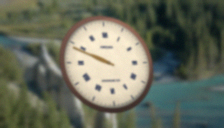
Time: {"hour": 9, "minute": 49}
